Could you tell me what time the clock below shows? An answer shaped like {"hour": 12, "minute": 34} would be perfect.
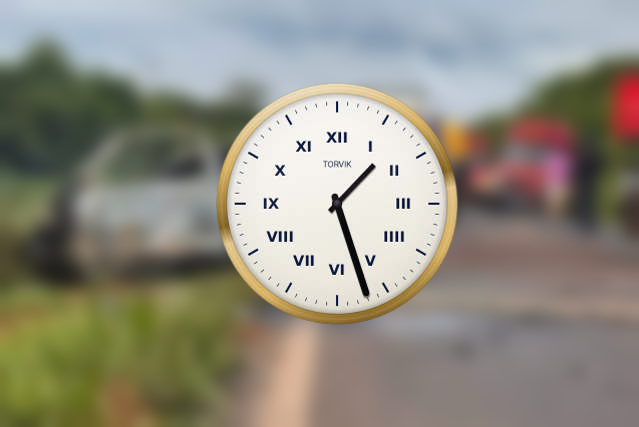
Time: {"hour": 1, "minute": 27}
